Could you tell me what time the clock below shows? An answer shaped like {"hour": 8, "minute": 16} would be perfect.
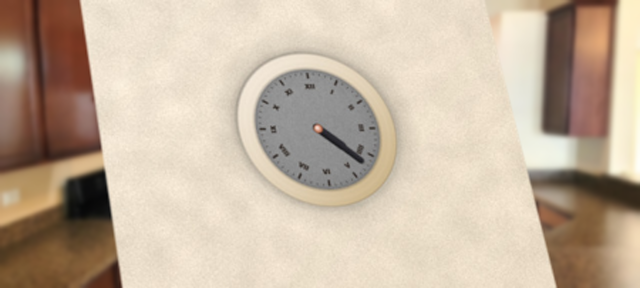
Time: {"hour": 4, "minute": 22}
